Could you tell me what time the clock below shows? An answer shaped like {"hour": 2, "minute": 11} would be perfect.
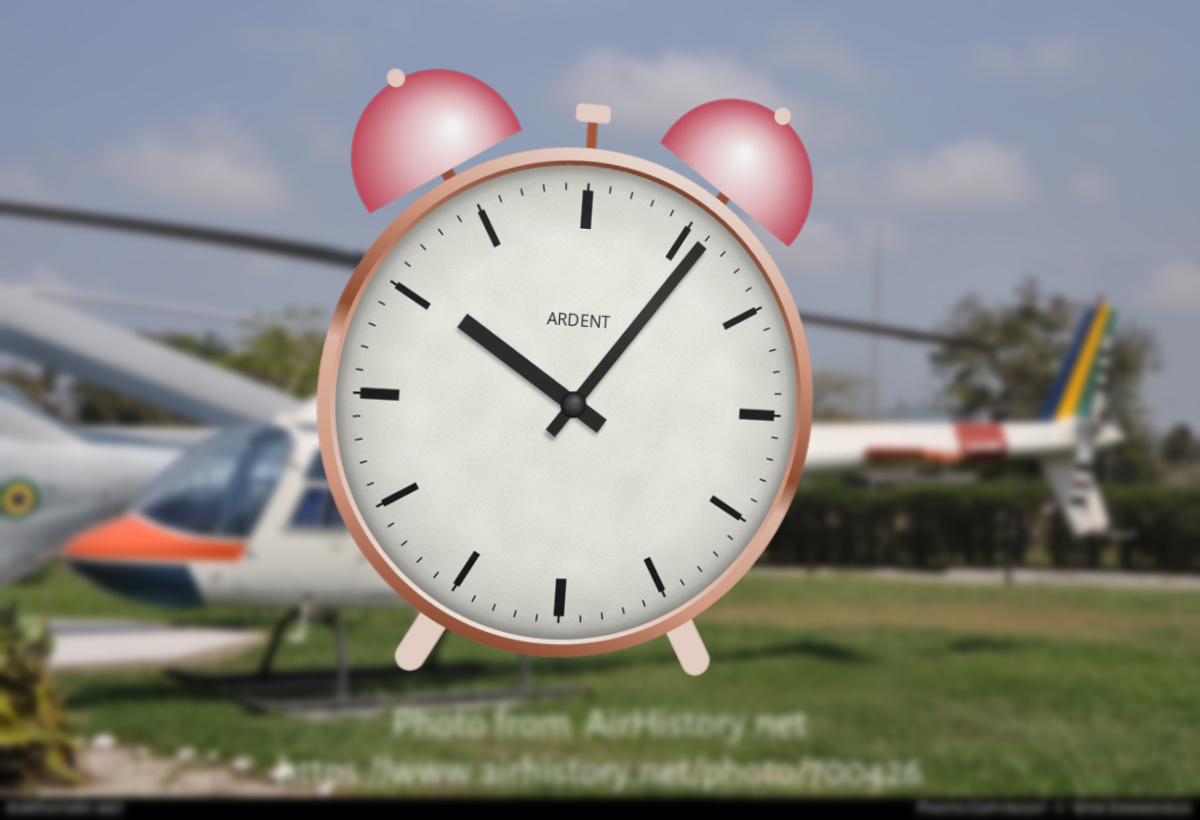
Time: {"hour": 10, "minute": 6}
